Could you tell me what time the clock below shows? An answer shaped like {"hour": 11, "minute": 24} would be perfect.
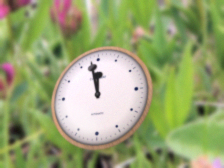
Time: {"hour": 11, "minute": 58}
